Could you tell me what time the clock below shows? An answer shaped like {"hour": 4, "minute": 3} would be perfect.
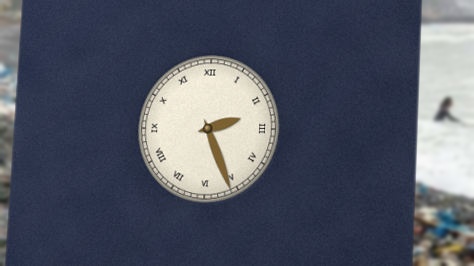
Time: {"hour": 2, "minute": 26}
